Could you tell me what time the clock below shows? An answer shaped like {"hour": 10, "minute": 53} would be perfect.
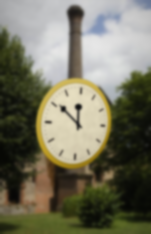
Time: {"hour": 11, "minute": 51}
